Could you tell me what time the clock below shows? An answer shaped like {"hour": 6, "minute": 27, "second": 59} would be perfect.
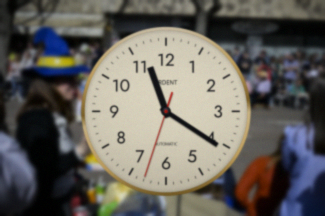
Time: {"hour": 11, "minute": 20, "second": 33}
